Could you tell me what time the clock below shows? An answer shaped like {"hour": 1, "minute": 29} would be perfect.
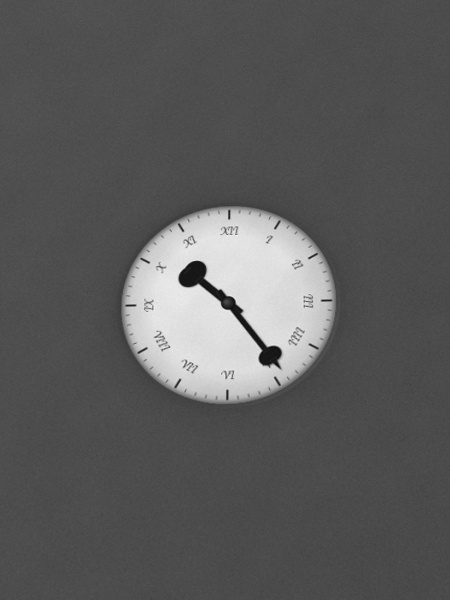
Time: {"hour": 10, "minute": 24}
